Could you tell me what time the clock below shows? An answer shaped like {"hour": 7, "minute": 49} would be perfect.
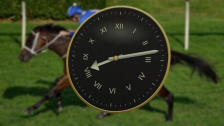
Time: {"hour": 8, "minute": 13}
